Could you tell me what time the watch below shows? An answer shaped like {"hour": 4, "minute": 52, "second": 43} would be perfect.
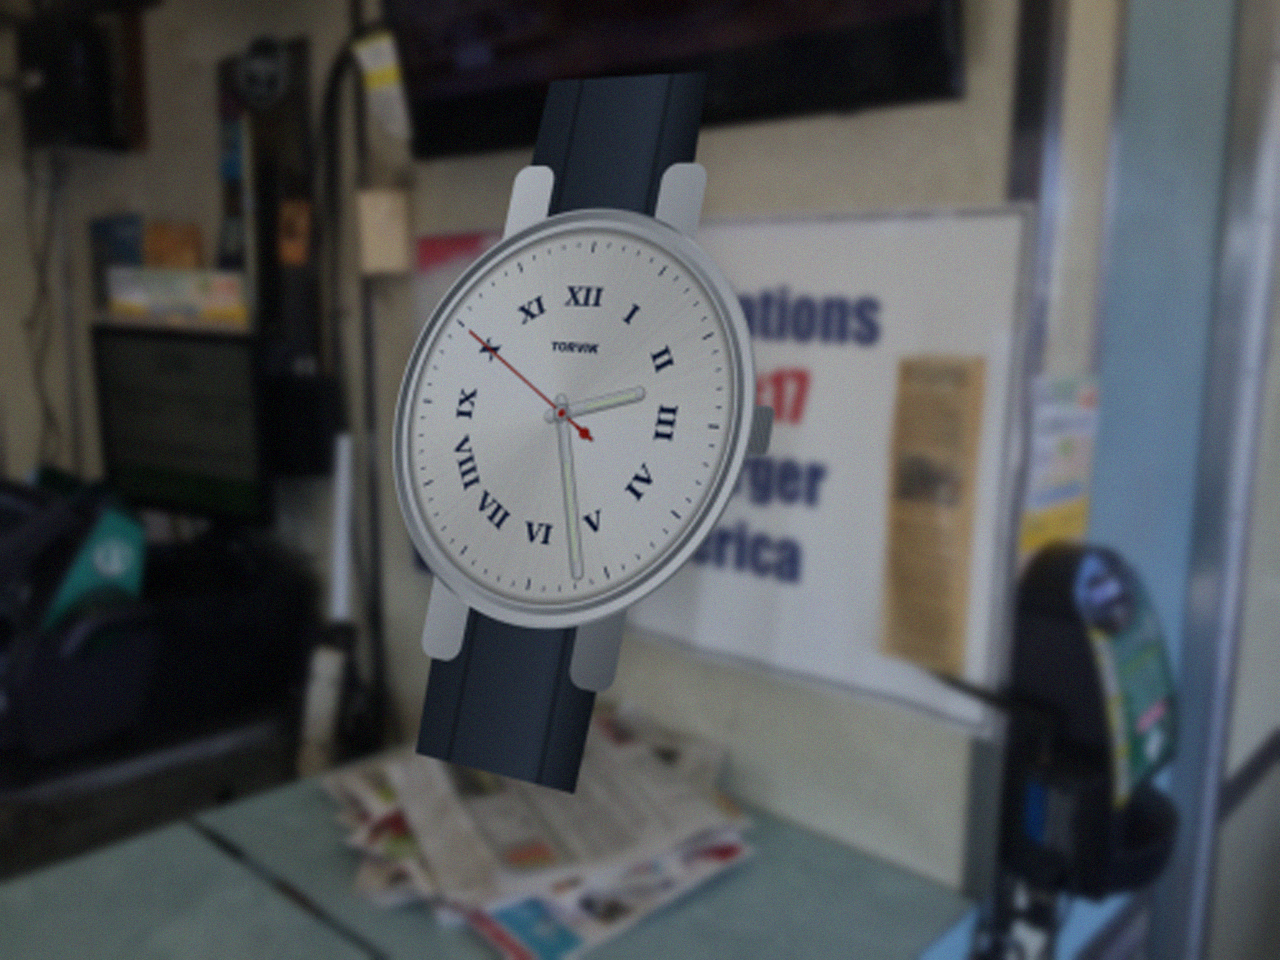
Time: {"hour": 2, "minute": 26, "second": 50}
